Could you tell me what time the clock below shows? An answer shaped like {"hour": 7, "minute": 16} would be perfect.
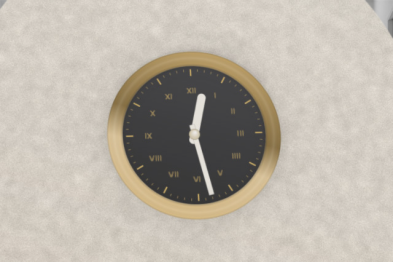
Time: {"hour": 12, "minute": 28}
